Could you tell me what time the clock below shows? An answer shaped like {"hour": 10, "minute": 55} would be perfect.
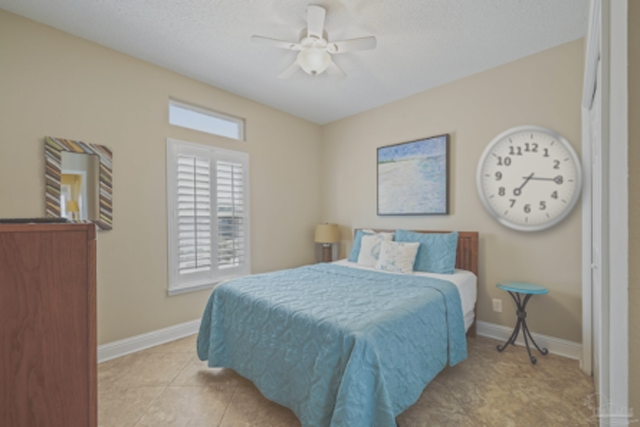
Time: {"hour": 7, "minute": 15}
